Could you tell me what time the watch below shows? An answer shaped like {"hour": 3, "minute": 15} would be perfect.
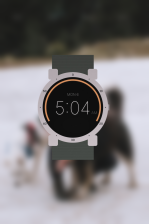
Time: {"hour": 5, "minute": 4}
